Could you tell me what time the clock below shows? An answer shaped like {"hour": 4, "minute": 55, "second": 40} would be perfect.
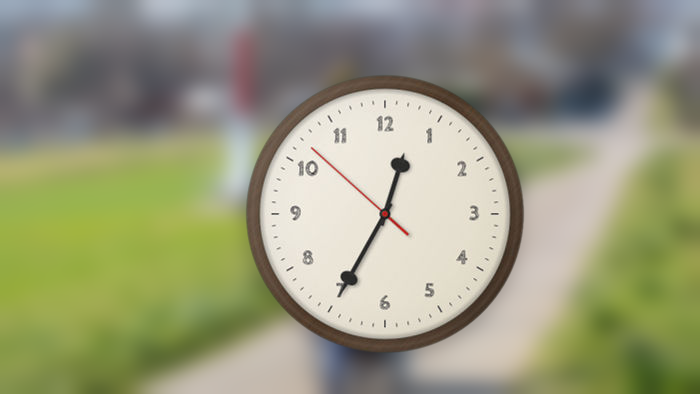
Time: {"hour": 12, "minute": 34, "second": 52}
